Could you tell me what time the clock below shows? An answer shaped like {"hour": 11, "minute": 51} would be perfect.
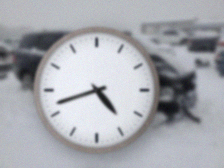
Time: {"hour": 4, "minute": 42}
